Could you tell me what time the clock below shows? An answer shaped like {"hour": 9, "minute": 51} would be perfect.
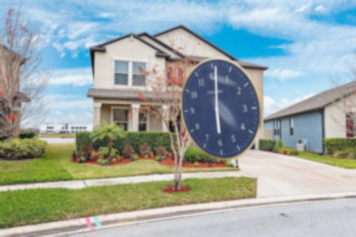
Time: {"hour": 6, "minute": 1}
